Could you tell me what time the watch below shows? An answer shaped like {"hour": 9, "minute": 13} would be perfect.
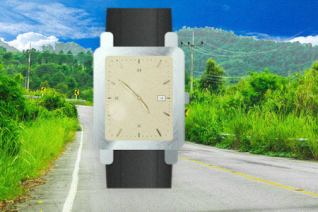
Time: {"hour": 4, "minute": 52}
